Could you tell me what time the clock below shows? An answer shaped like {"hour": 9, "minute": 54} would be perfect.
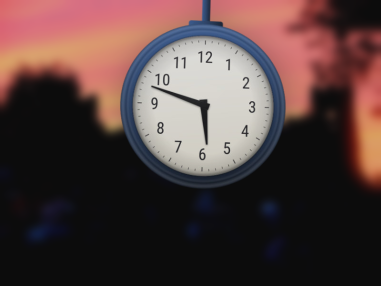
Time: {"hour": 5, "minute": 48}
